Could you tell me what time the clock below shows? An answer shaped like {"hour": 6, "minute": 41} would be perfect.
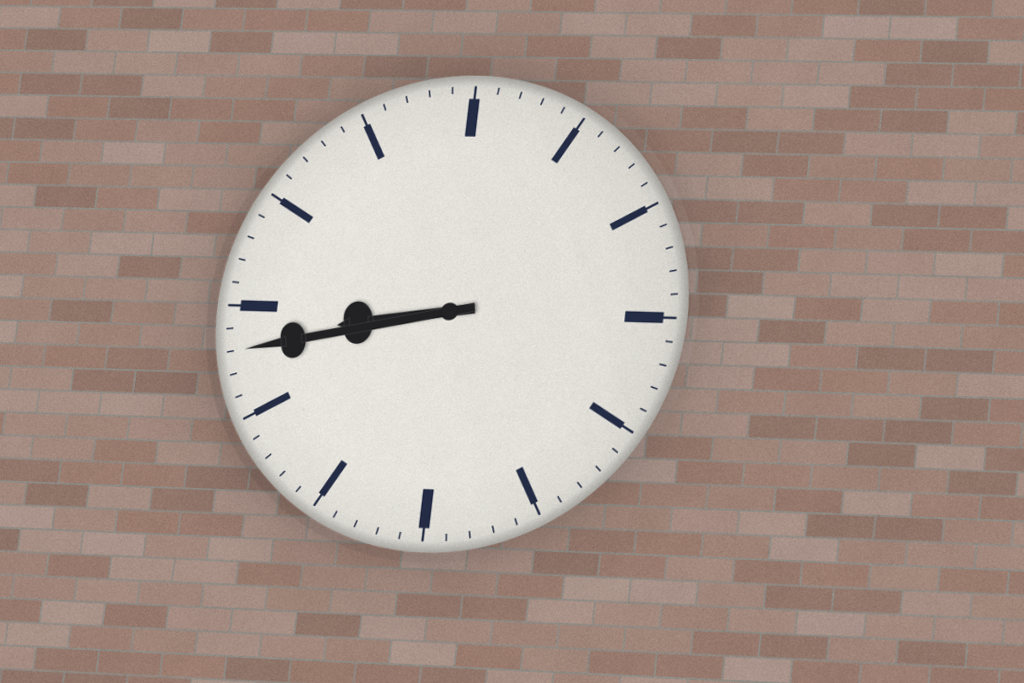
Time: {"hour": 8, "minute": 43}
